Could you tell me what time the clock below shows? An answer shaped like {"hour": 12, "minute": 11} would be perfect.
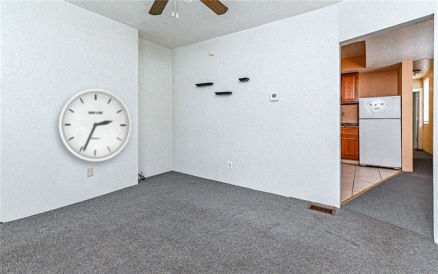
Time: {"hour": 2, "minute": 34}
